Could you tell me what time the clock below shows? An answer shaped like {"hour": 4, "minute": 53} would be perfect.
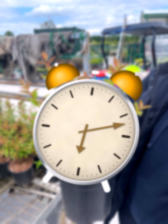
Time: {"hour": 6, "minute": 12}
